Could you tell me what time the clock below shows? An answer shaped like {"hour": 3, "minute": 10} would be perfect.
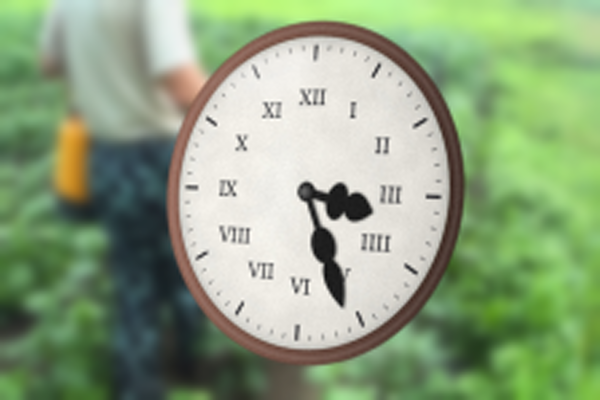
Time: {"hour": 3, "minute": 26}
